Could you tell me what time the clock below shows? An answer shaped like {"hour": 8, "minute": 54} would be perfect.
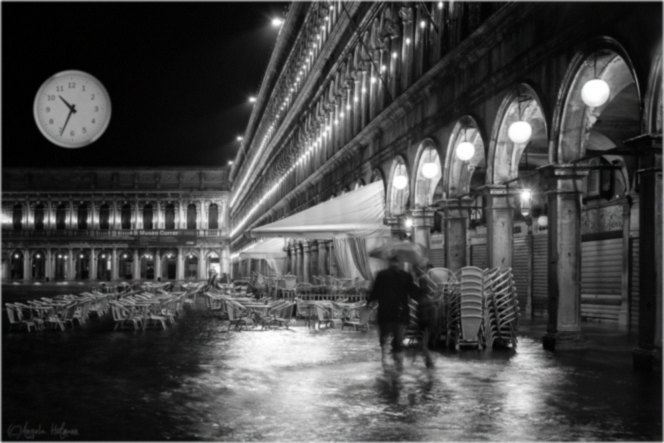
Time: {"hour": 10, "minute": 34}
